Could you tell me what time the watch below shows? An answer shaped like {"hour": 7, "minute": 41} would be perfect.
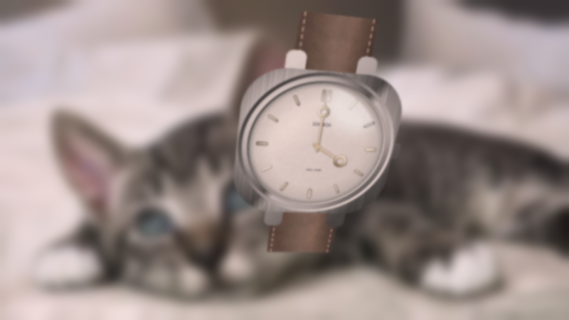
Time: {"hour": 4, "minute": 0}
